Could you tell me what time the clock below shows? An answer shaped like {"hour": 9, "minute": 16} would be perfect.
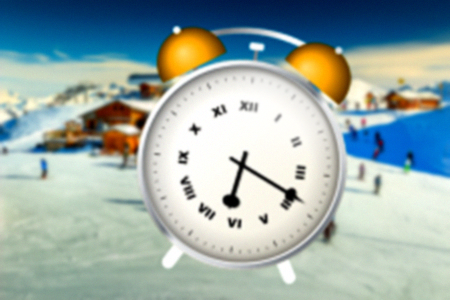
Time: {"hour": 6, "minute": 19}
